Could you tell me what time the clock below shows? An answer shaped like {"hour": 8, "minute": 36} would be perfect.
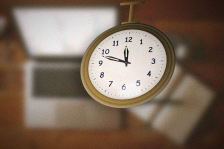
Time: {"hour": 11, "minute": 48}
